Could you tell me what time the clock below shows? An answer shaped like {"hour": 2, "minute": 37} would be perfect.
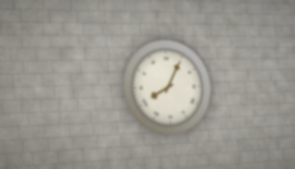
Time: {"hour": 8, "minute": 5}
